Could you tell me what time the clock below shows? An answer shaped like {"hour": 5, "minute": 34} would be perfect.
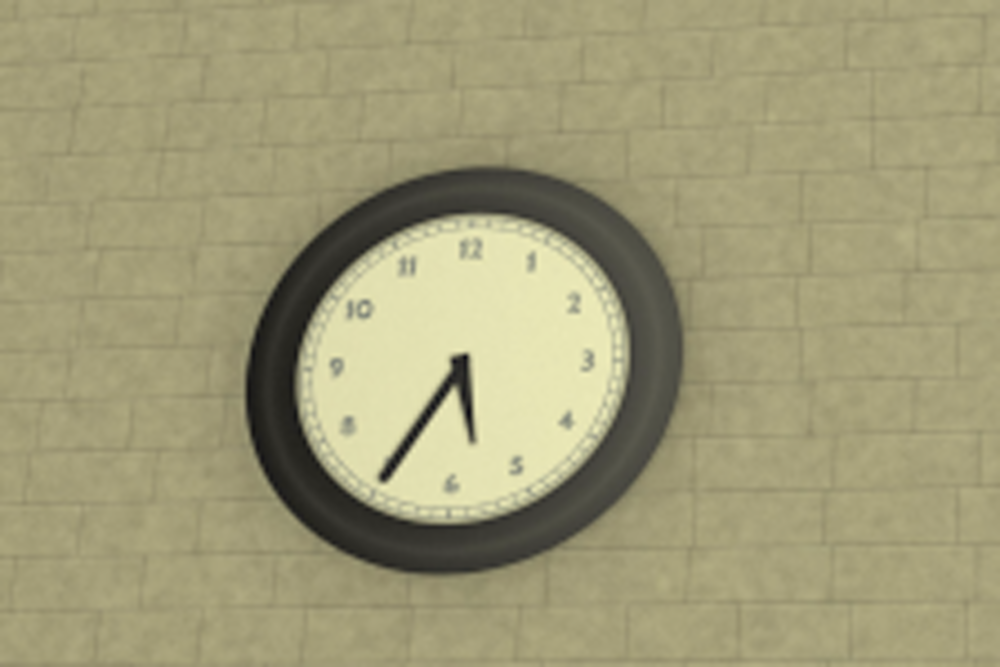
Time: {"hour": 5, "minute": 35}
